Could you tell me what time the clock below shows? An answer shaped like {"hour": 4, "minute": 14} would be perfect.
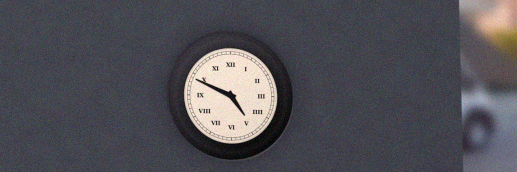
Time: {"hour": 4, "minute": 49}
